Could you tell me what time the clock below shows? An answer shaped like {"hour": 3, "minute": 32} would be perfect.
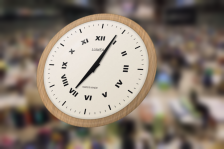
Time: {"hour": 7, "minute": 4}
